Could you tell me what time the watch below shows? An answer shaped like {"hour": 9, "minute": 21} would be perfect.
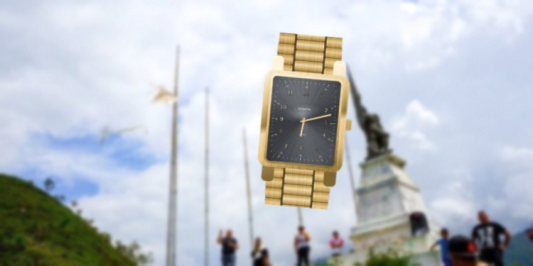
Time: {"hour": 6, "minute": 12}
